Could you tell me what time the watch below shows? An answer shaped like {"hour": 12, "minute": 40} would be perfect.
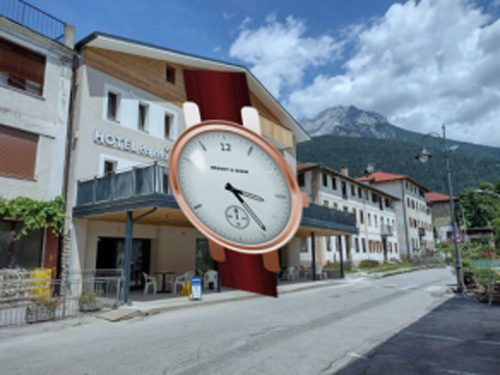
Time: {"hour": 3, "minute": 24}
